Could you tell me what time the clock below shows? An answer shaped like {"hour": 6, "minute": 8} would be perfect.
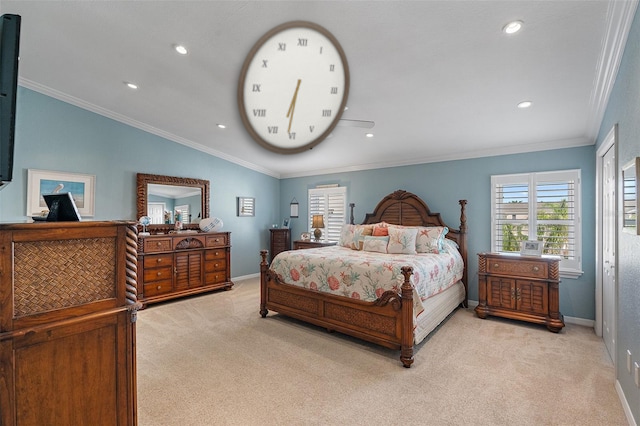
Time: {"hour": 6, "minute": 31}
